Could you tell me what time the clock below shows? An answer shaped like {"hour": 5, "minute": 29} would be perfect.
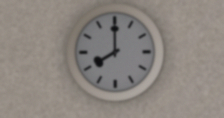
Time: {"hour": 8, "minute": 0}
